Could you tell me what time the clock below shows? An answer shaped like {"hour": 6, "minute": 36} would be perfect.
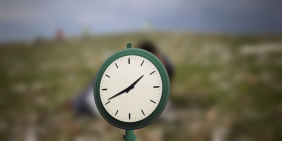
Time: {"hour": 1, "minute": 41}
